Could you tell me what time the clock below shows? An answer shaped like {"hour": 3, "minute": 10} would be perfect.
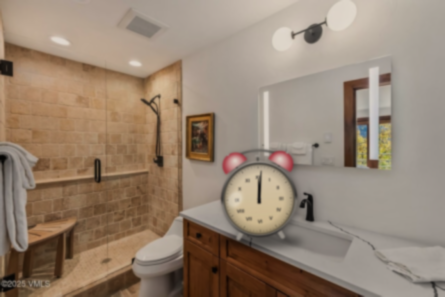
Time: {"hour": 12, "minute": 1}
